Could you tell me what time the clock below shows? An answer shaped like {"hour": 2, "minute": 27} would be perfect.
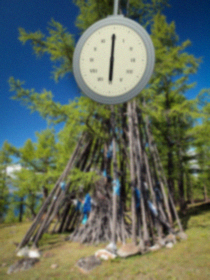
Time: {"hour": 6, "minute": 0}
